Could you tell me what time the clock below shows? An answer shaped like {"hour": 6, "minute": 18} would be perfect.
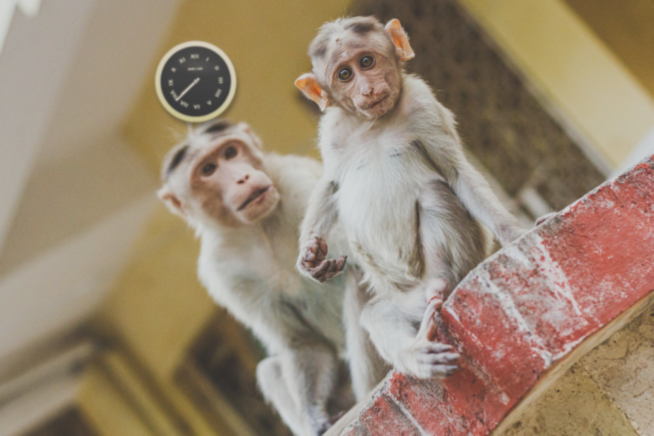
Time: {"hour": 7, "minute": 38}
